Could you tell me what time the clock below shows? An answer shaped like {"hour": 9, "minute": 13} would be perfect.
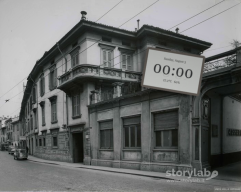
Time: {"hour": 0, "minute": 0}
